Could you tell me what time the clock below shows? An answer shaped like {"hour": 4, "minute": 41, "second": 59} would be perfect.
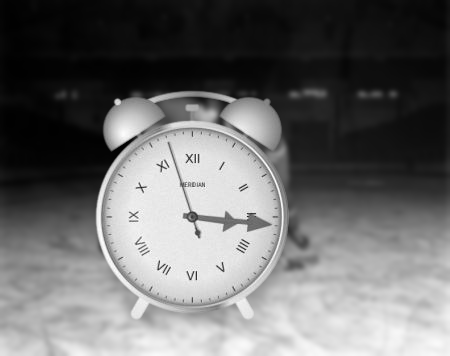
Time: {"hour": 3, "minute": 15, "second": 57}
